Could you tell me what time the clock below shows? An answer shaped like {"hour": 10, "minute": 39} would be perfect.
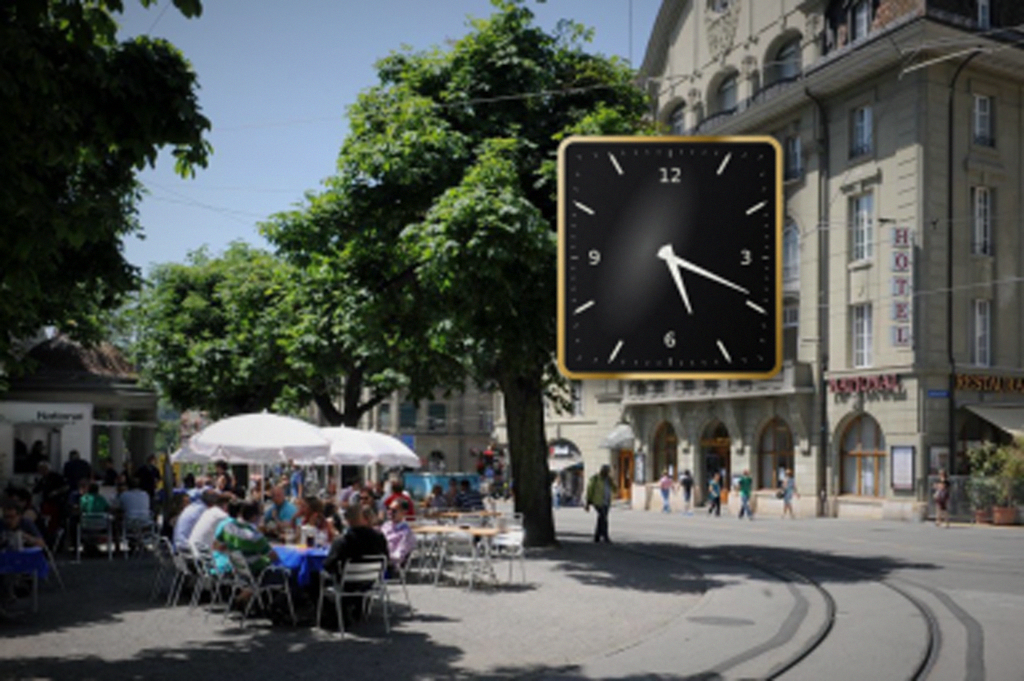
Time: {"hour": 5, "minute": 19}
